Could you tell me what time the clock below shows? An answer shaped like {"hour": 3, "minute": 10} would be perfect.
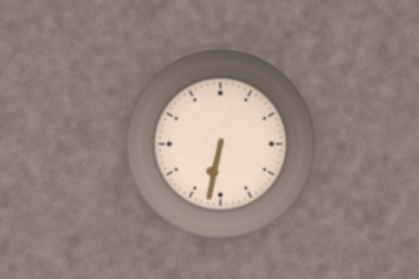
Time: {"hour": 6, "minute": 32}
